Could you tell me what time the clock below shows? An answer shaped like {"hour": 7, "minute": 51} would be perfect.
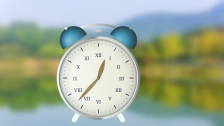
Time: {"hour": 12, "minute": 37}
